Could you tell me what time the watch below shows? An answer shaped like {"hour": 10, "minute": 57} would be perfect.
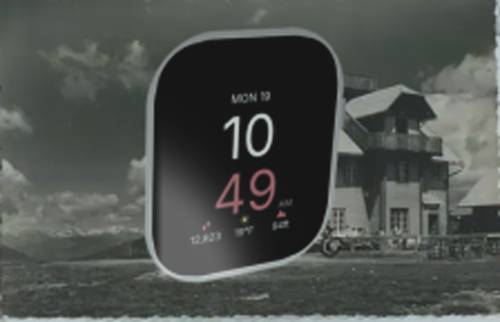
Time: {"hour": 10, "minute": 49}
